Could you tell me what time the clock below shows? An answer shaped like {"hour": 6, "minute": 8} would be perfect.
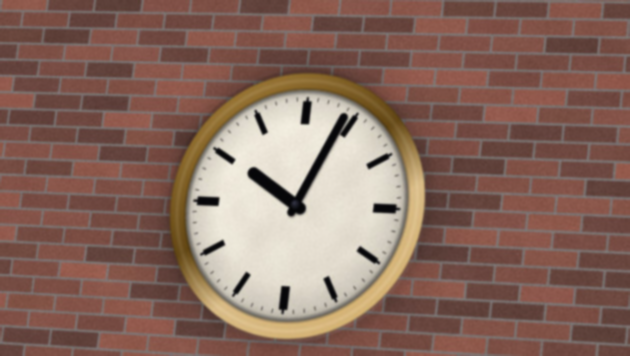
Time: {"hour": 10, "minute": 4}
